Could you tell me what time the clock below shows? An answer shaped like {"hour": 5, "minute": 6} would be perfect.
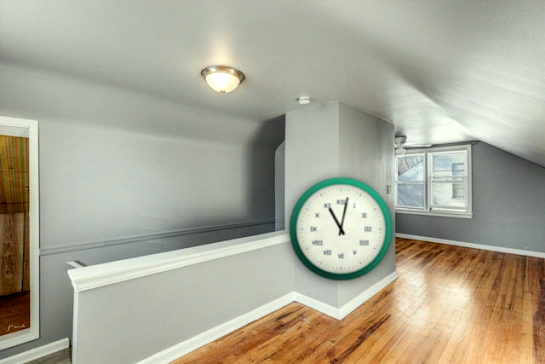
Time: {"hour": 11, "minute": 2}
